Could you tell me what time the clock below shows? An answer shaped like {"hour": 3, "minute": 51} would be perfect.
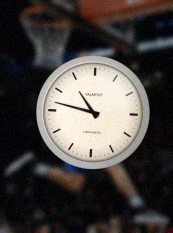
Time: {"hour": 10, "minute": 47}
